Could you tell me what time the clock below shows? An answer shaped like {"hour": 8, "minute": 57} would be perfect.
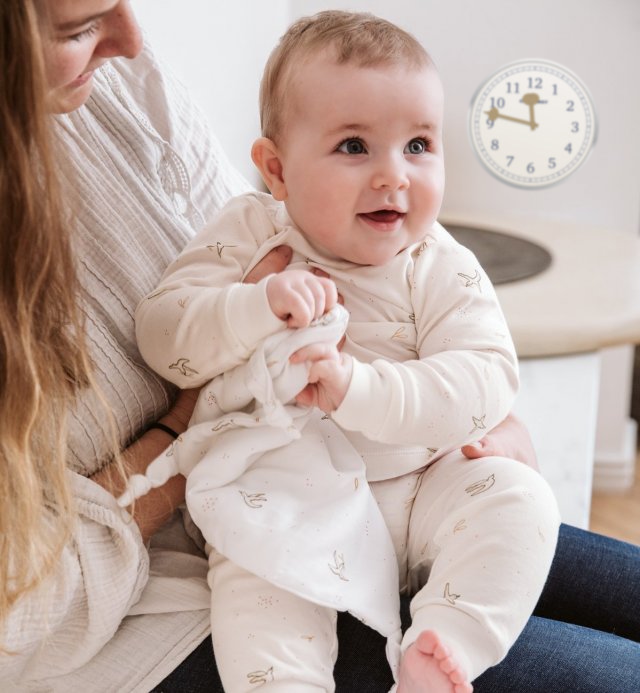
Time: {"hour": 11, "minute": 47}
